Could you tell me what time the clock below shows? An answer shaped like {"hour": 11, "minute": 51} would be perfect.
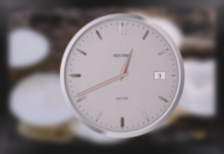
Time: {"hour": 12, "minute": 41}
